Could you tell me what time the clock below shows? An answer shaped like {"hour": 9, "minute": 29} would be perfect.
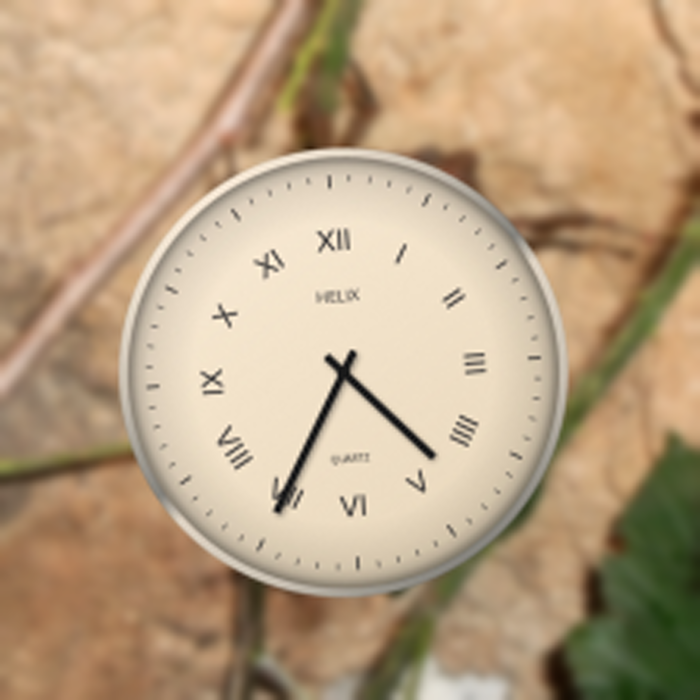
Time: {"hour": 4, "minute": 35}
